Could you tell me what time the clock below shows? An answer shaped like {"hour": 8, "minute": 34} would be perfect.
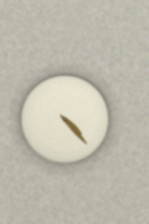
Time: {"hour": 4, "minute": 23}
